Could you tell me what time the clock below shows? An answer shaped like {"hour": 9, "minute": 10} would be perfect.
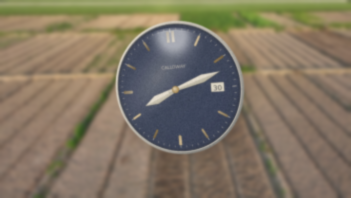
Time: {"hour": 8, "minute": 12}
